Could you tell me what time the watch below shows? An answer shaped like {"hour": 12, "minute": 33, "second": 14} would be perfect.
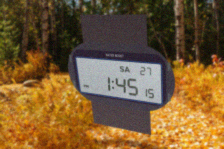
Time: {"hour": 1, "minute": 45, "second": 15}
